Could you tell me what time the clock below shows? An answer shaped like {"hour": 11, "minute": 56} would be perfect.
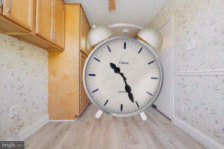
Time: {"hour": 10, "minute": 26}
